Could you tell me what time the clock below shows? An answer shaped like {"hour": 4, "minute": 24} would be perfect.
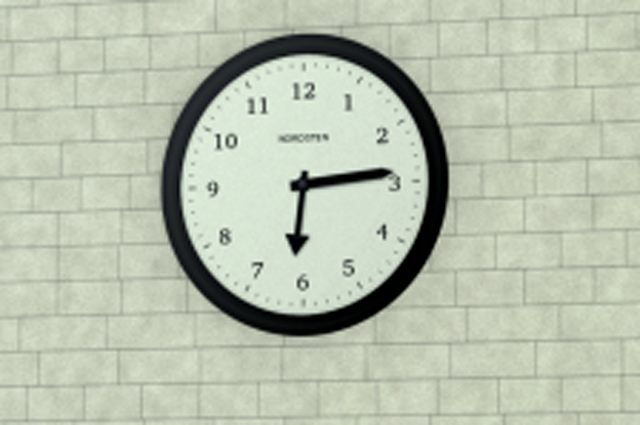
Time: {"hour": 6, "minute": 14}
